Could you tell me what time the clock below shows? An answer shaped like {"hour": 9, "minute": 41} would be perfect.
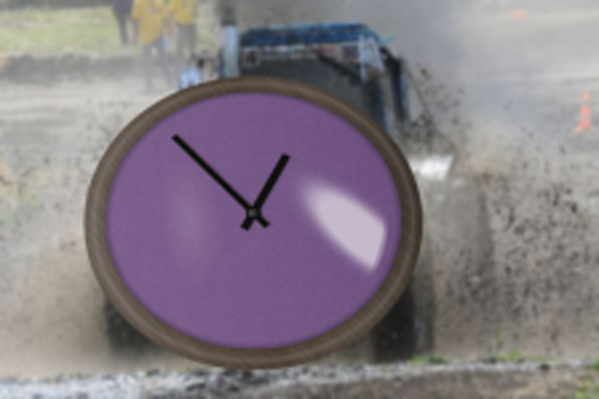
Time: {"hour": 12, "minute": 53}
